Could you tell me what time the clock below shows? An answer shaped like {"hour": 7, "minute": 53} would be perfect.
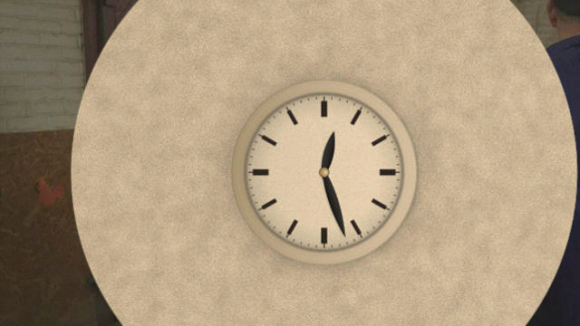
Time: {"hour": 12, "minute": 27}
